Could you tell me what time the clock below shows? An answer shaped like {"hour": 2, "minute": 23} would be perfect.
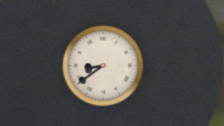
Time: {"hour": 8, "minute": 39}
